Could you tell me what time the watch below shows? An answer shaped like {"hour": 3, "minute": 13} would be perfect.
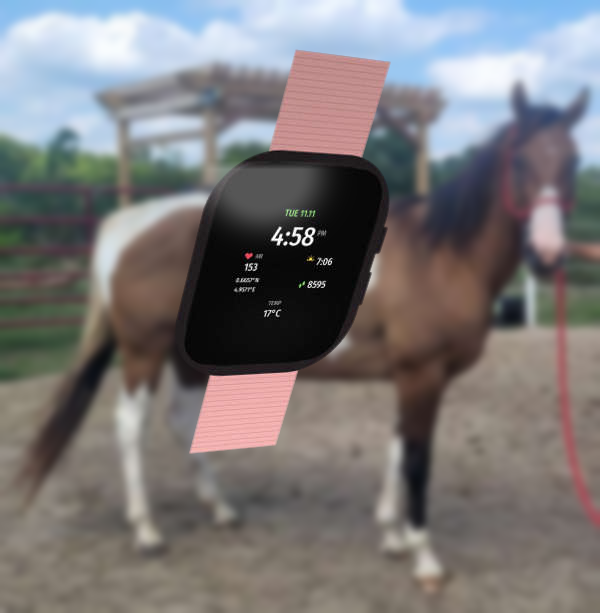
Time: {"hour": 4, "minute": 58}
